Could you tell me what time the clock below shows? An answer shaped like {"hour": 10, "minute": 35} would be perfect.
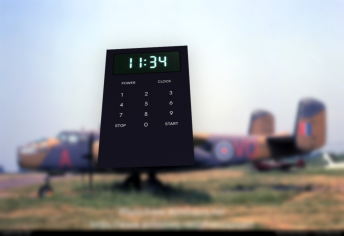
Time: {"hour": 11, "minute": 34}
